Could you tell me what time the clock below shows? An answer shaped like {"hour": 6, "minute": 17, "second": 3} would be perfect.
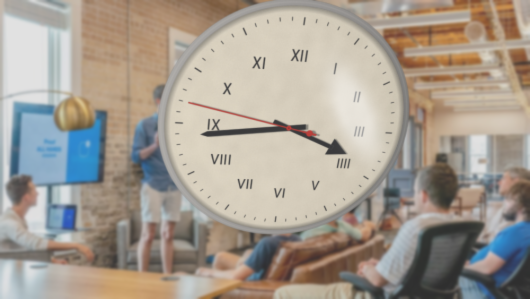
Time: {"hour": 3, "minute": 43, "second": 47}
